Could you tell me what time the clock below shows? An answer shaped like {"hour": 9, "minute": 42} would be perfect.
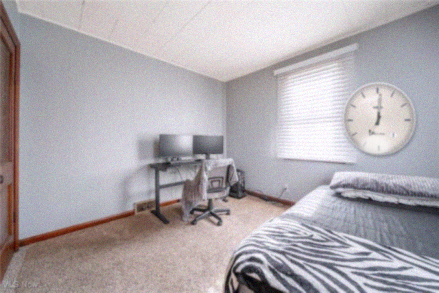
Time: {"hour": 7, "minute": 1}
